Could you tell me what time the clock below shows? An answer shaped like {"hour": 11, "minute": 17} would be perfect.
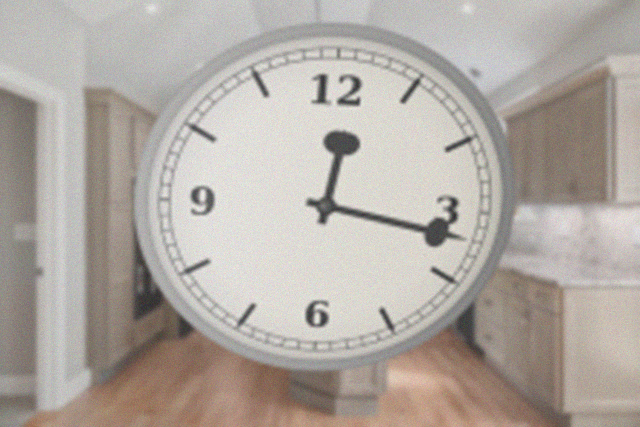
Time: {"hour": 12, "minute": 17}
